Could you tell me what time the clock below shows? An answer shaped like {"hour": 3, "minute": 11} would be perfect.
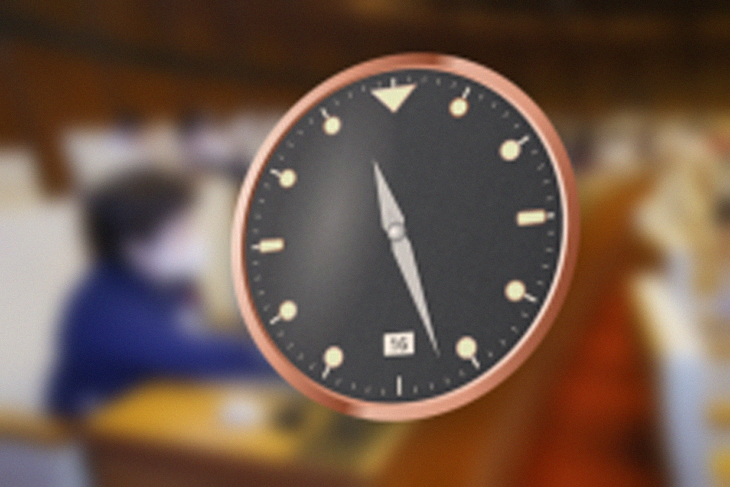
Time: {"hour": 11, "minute": 27}
